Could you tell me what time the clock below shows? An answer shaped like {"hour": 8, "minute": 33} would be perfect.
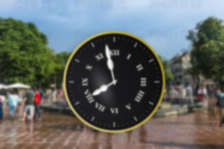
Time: {"hour": 7, "minute": 58}
